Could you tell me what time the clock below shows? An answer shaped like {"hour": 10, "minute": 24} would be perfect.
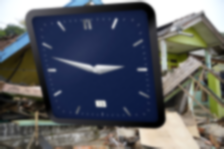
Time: {"hour": 2, "minute": 48}
